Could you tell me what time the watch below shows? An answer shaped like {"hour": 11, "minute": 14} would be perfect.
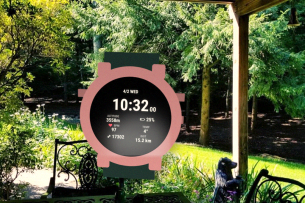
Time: {"hour": 10, "minute": 32}
